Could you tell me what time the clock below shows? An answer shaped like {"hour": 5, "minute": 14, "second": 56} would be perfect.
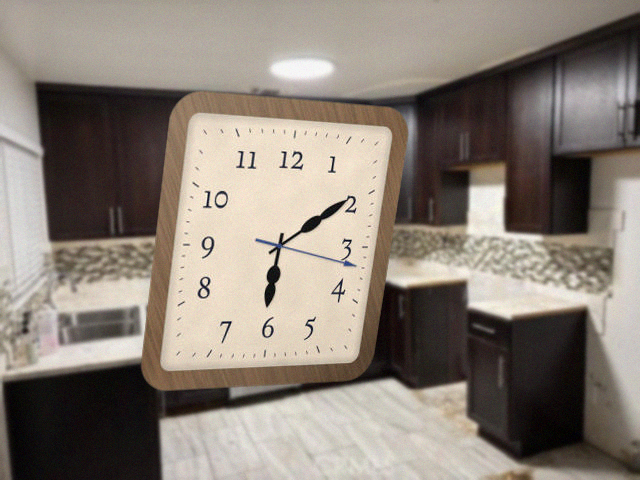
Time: {"hour": 6, "minute": 9, "second": 17}
